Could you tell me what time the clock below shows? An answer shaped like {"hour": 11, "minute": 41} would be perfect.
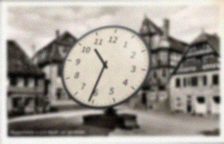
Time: {"hour": 10, "minute": 31}
